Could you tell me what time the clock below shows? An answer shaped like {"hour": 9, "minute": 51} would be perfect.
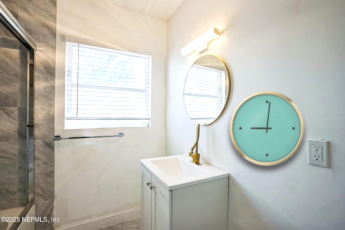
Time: {"hour": 9, "minute": 1}
